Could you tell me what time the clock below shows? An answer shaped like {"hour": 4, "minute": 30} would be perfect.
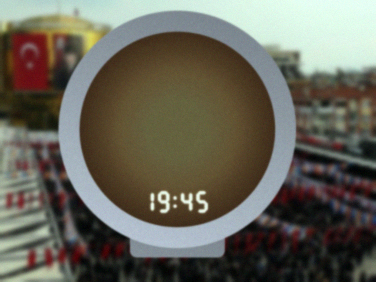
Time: {"hour": 19, "minute": 45}
